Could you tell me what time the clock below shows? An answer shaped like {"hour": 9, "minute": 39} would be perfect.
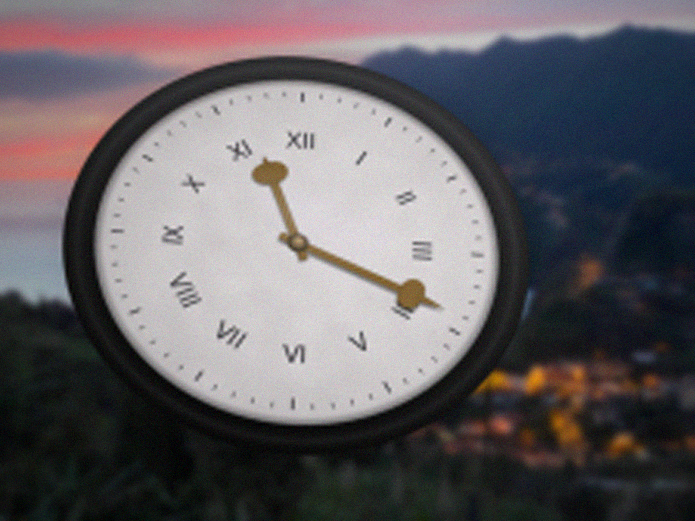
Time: {"hour": 11, "minute": 19}
